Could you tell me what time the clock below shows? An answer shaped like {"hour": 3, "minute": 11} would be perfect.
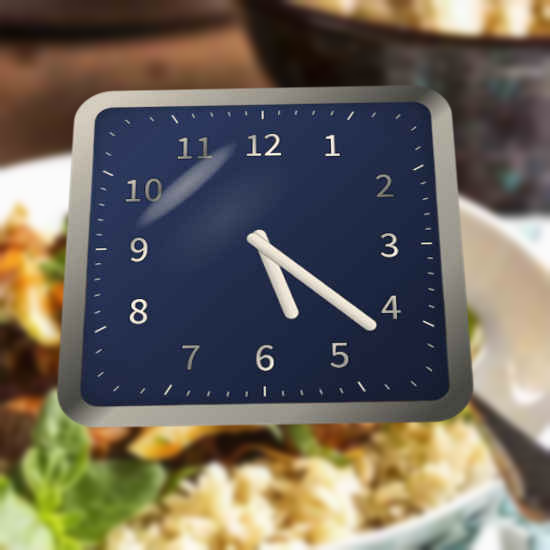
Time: {"hour": 5, "minute": 22}
